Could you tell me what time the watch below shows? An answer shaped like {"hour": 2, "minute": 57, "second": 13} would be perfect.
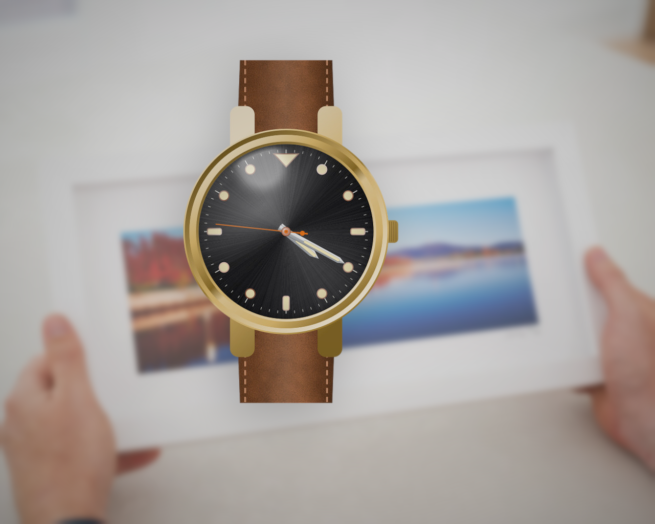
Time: {"hour": 4, "minute": 19, "second": 46}
